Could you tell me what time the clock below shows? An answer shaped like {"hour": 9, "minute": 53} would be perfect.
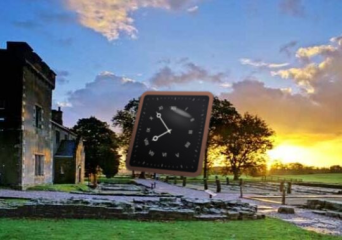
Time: {"hour": 7, "minute": 53}
